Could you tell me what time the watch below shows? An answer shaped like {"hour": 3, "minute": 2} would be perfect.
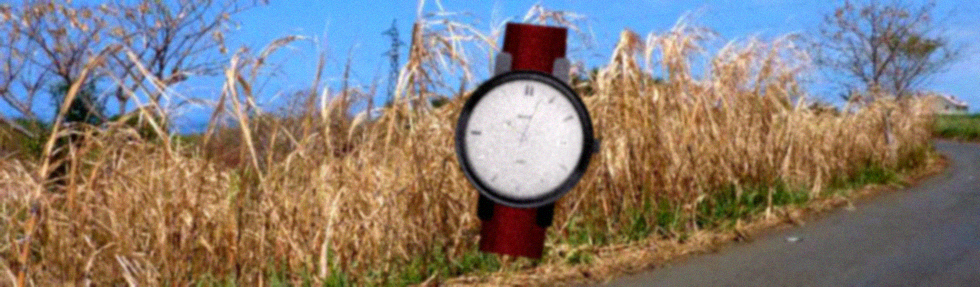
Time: {"hour": 10, "minute": 3}
